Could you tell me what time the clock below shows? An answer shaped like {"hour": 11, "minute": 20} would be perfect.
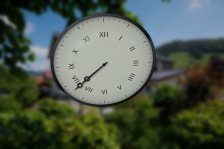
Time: {"hour": 7, "minute": 38}
